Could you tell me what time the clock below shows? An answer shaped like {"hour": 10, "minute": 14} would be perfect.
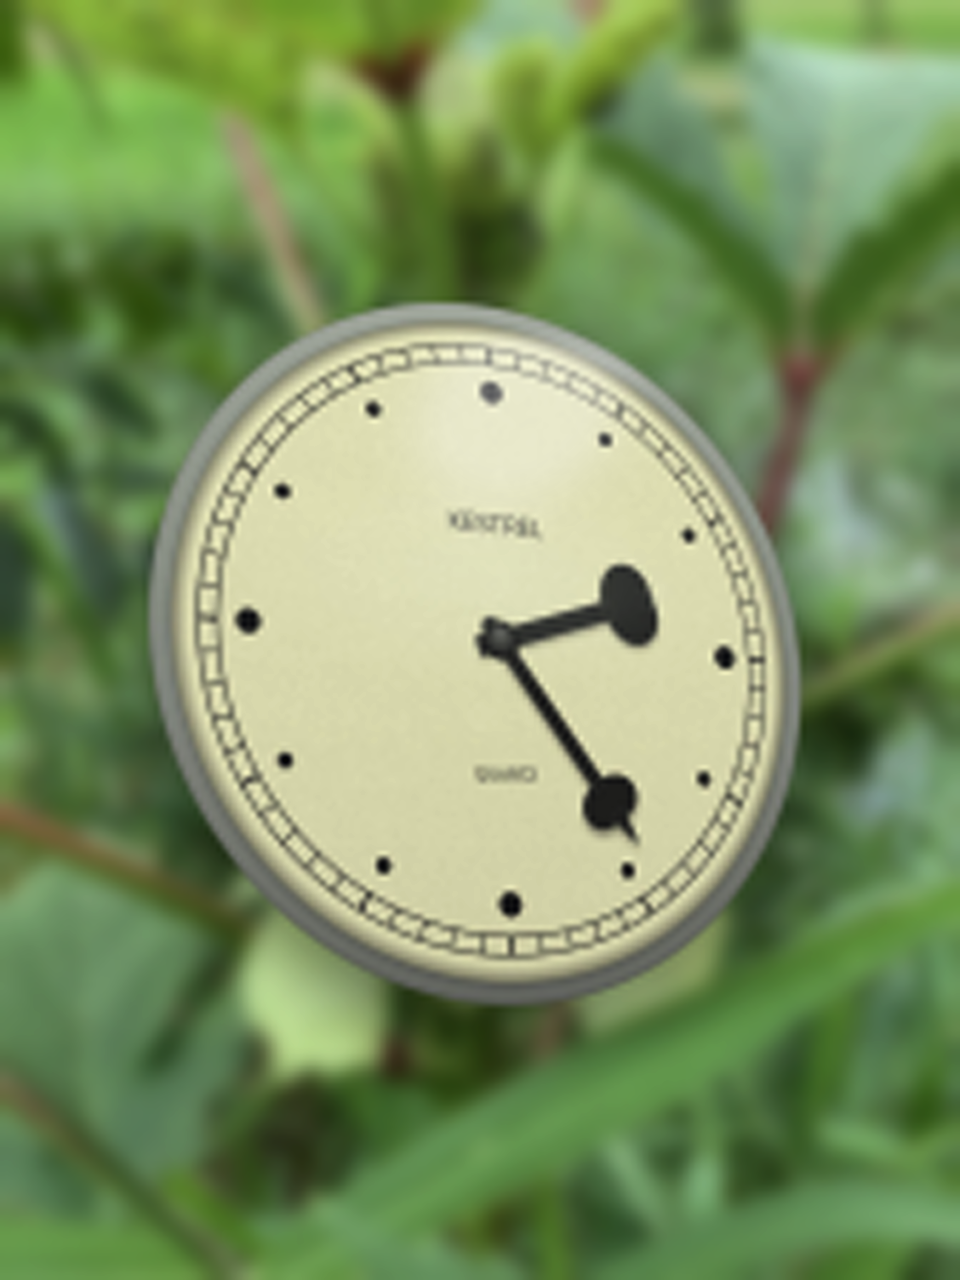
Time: {"hour": 2, "minute": 24}
